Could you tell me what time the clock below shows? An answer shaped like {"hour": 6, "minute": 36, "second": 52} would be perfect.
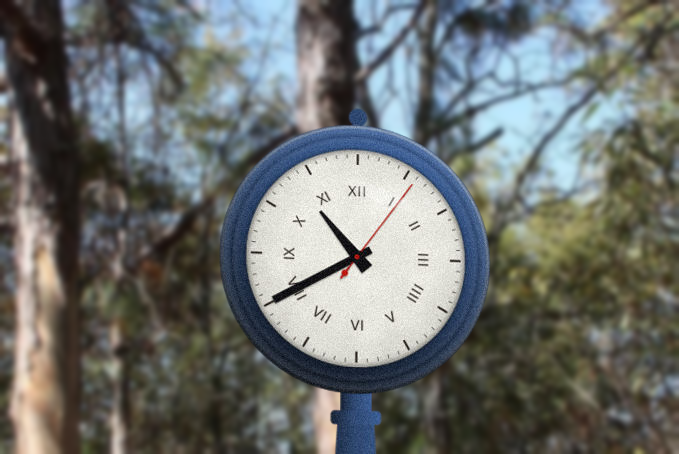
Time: {"hour": 10, "minute": 40, "second": 6}
